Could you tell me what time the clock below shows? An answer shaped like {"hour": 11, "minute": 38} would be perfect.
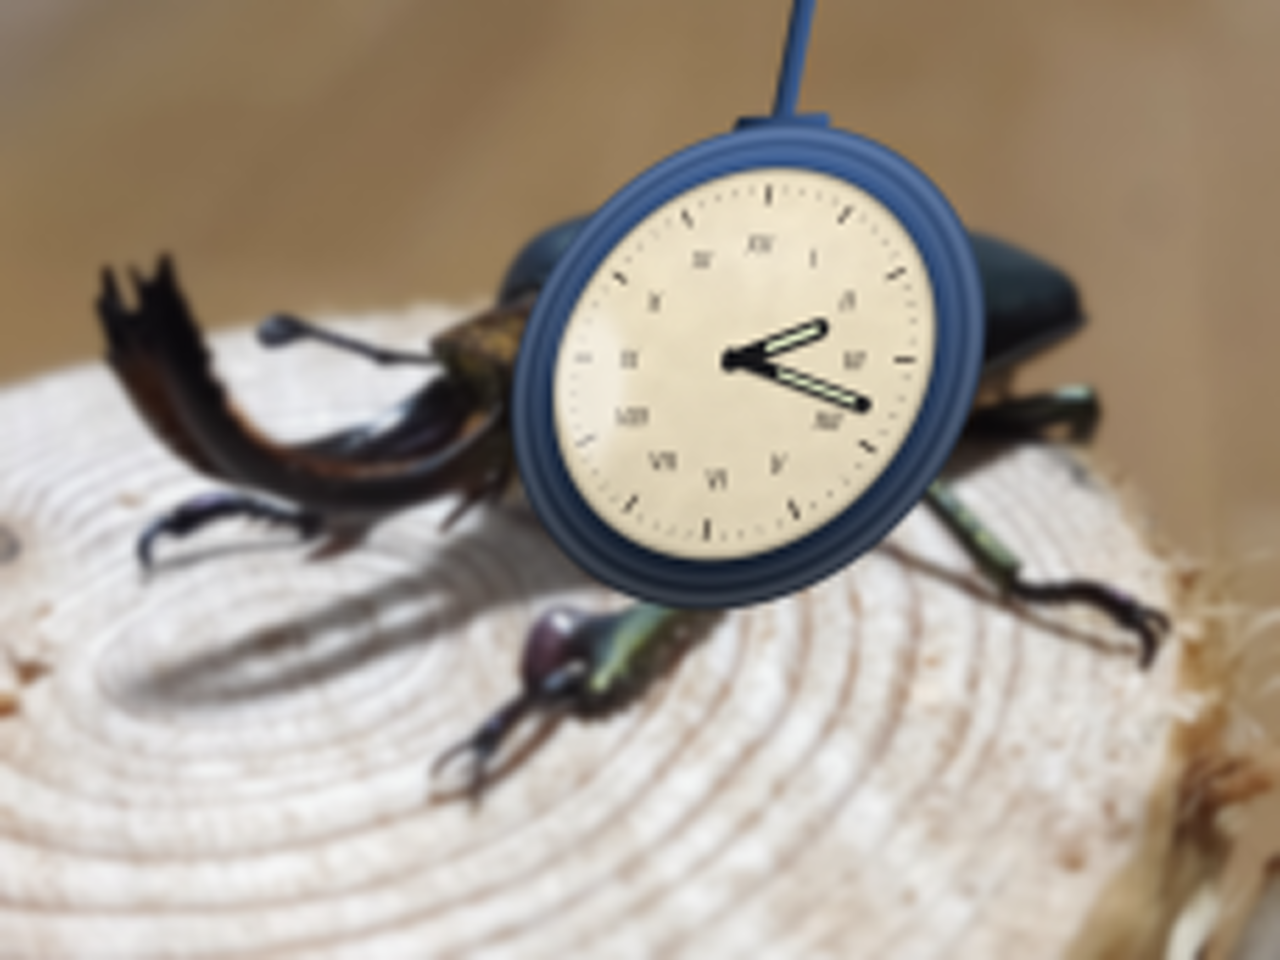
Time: {"hour": 2, "minute": 18}
